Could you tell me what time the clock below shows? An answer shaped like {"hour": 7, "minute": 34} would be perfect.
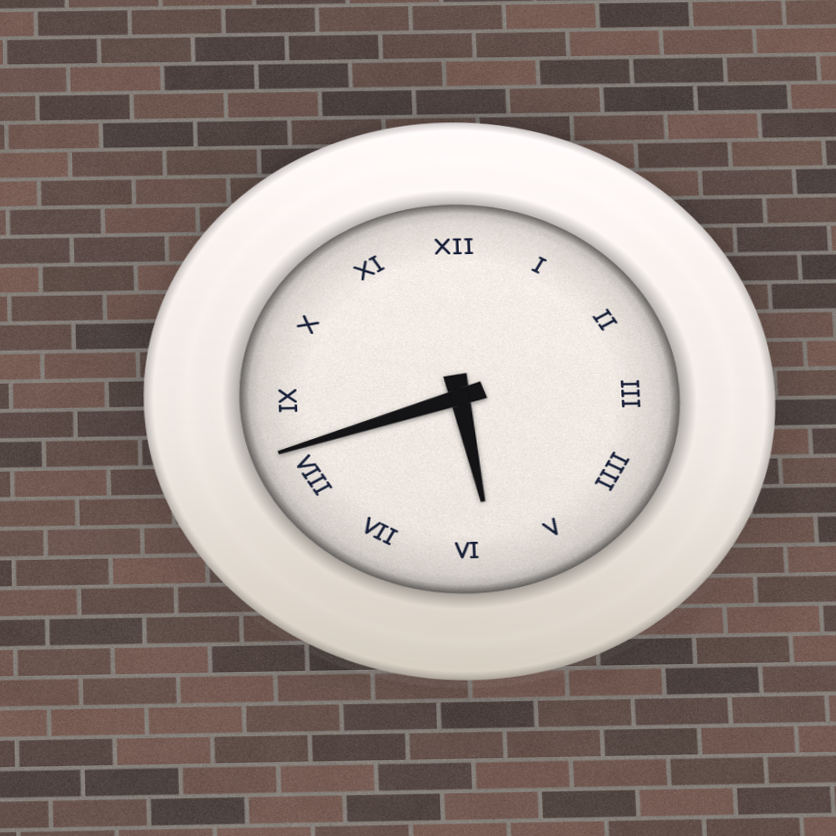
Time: {"hour": 5, "minute": 42}
